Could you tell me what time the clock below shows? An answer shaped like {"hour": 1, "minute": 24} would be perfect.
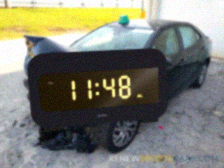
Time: {"hour": 11, "minute": 48}
